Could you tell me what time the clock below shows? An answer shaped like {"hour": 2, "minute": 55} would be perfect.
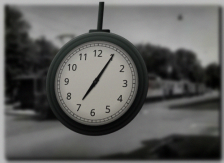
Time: {"hour": 7, "minute": 5}
